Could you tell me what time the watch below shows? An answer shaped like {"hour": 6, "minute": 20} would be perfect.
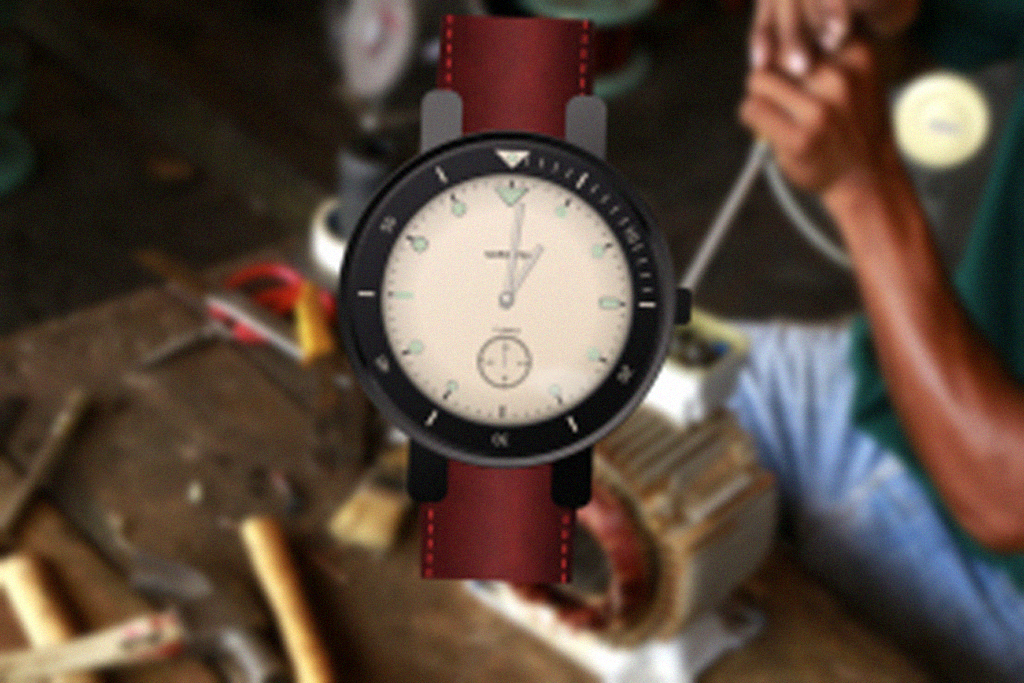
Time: {"hour": 1, "minute": 1}
